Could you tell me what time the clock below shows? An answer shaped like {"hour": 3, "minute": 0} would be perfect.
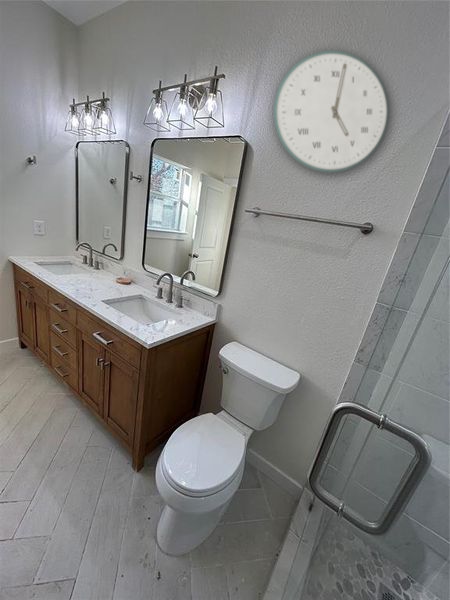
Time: {"hour": 5, "minute": 2}
